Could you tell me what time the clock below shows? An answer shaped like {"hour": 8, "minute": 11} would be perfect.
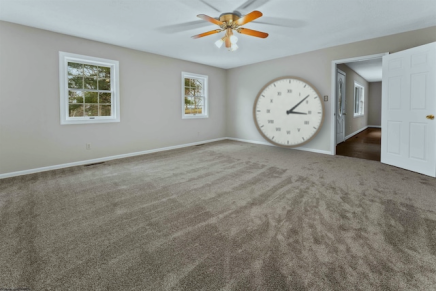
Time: {"hour": 3, "minute": 8}
